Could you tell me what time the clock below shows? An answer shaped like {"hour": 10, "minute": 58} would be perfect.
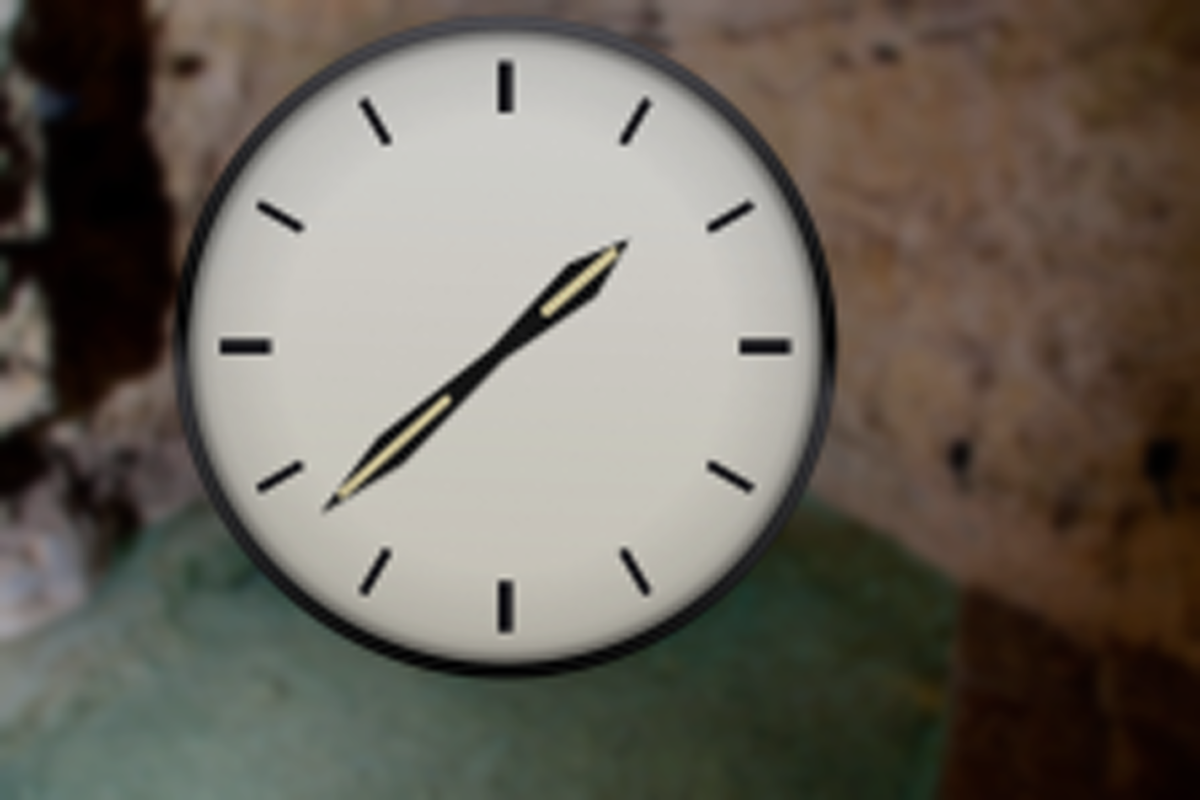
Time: {"hour": 1, "minute": 38}
